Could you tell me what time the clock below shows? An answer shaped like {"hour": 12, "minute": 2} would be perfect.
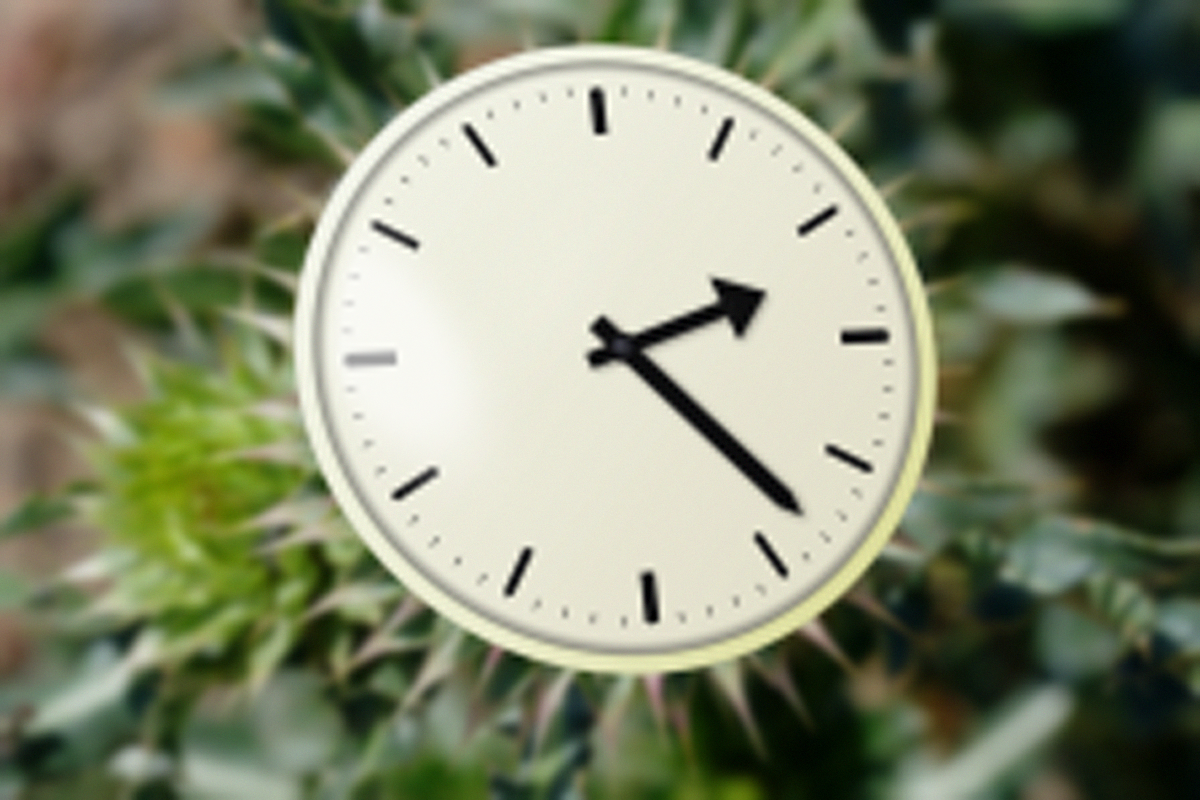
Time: {"hour": 2, "minute": 23}
